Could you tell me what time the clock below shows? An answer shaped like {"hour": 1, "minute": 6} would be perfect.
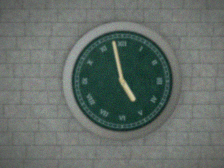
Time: {"hour": 4, "minute": 58}
